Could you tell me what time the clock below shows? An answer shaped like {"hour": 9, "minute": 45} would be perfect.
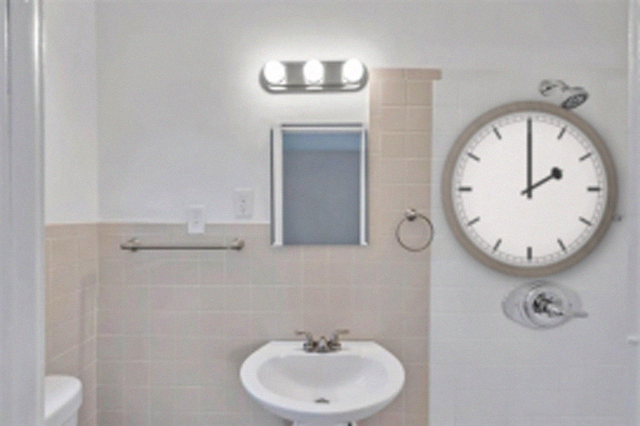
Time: {"hour": 2, "minute": 0}
